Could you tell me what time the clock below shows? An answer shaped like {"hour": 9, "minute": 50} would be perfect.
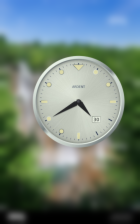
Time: {"hour": 4, "minute": 40}
